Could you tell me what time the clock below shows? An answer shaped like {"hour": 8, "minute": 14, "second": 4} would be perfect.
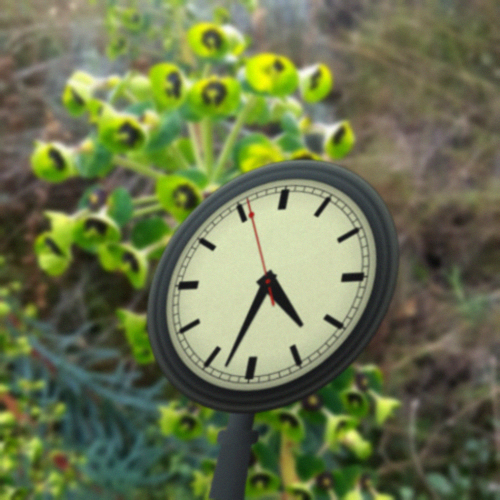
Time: {"hour": 4, "minute": 32, "second": 56}
